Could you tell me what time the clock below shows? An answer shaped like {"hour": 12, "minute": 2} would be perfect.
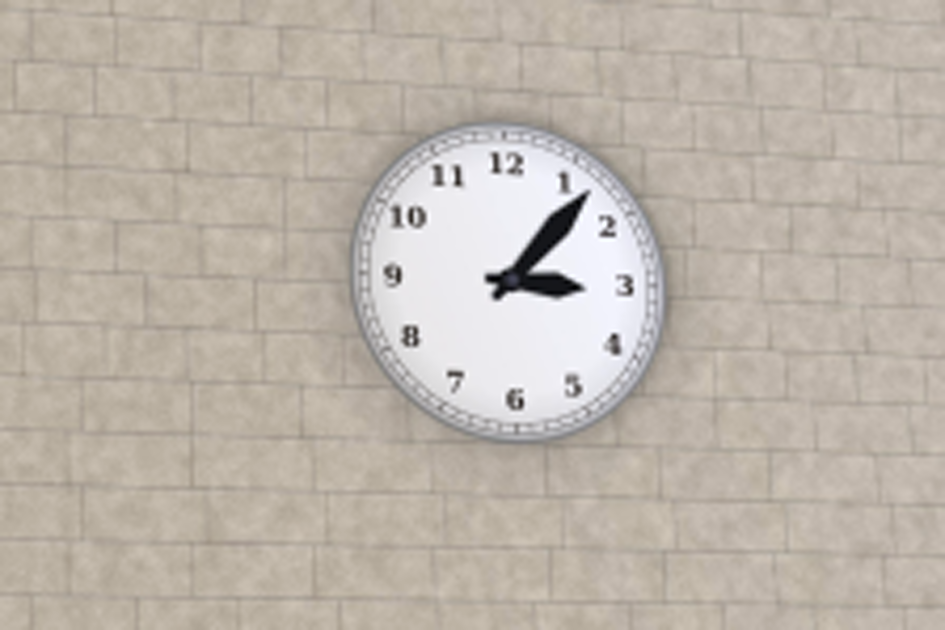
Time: {"hour": 3, "minute": 7}
